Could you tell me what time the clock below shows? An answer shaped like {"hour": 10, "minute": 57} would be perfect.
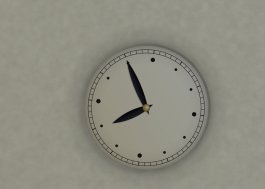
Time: {"hour": 7, "minute": 55}
